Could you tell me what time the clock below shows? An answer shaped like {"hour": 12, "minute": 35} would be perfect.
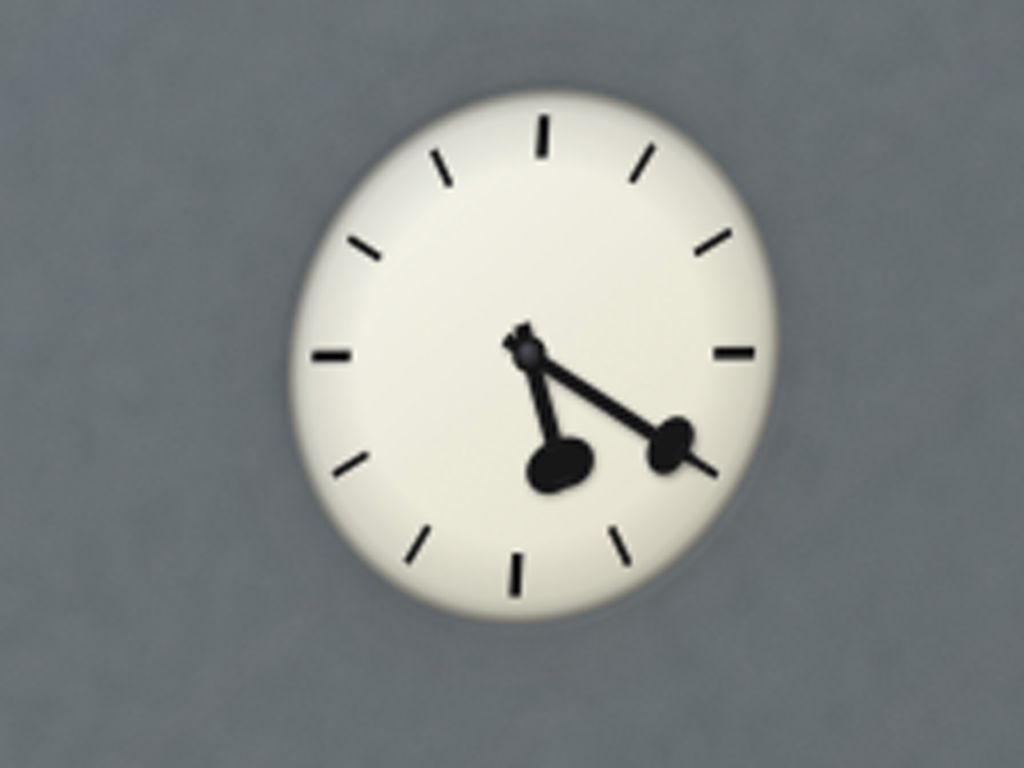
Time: {"hour": 5, "minute": 20}
